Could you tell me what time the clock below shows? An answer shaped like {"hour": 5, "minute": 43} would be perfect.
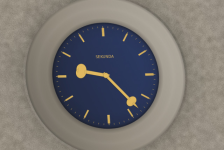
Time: {"hour": 9, "minute": 23}
